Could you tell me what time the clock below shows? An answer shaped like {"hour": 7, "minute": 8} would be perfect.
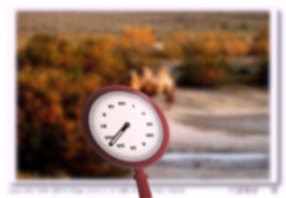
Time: {"hour": 7, "minute": 38}
